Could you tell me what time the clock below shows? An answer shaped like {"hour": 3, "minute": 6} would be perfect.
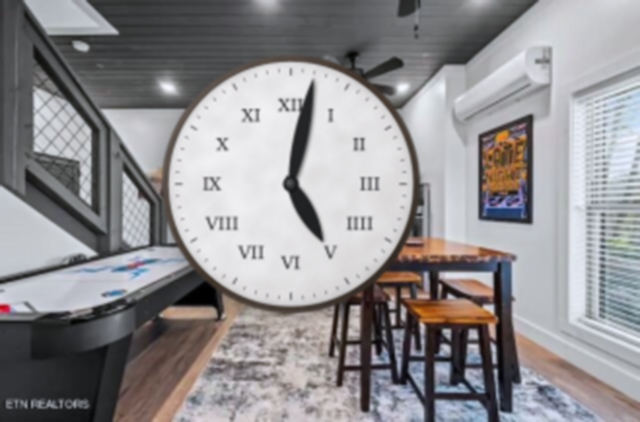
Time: {"hour": 5, "minute": 2}
